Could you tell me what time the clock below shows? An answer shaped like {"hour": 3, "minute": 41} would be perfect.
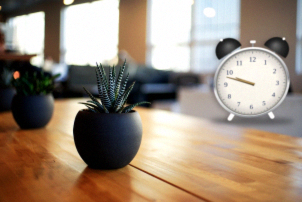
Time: {"hour": 9, "minute": 48}
